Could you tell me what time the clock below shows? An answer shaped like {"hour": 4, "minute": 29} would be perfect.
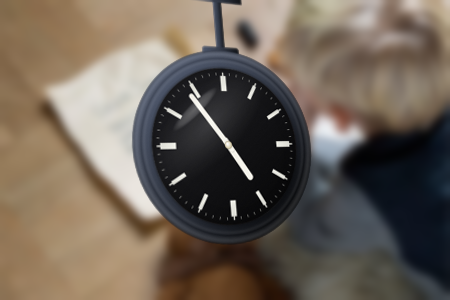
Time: {"hour": 4, "minute": 54}
